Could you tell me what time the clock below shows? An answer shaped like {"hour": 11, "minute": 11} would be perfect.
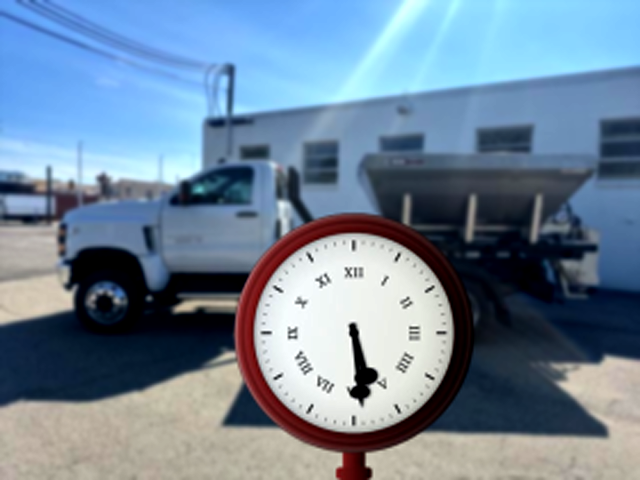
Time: {"hour": 5, "minute": 29}
